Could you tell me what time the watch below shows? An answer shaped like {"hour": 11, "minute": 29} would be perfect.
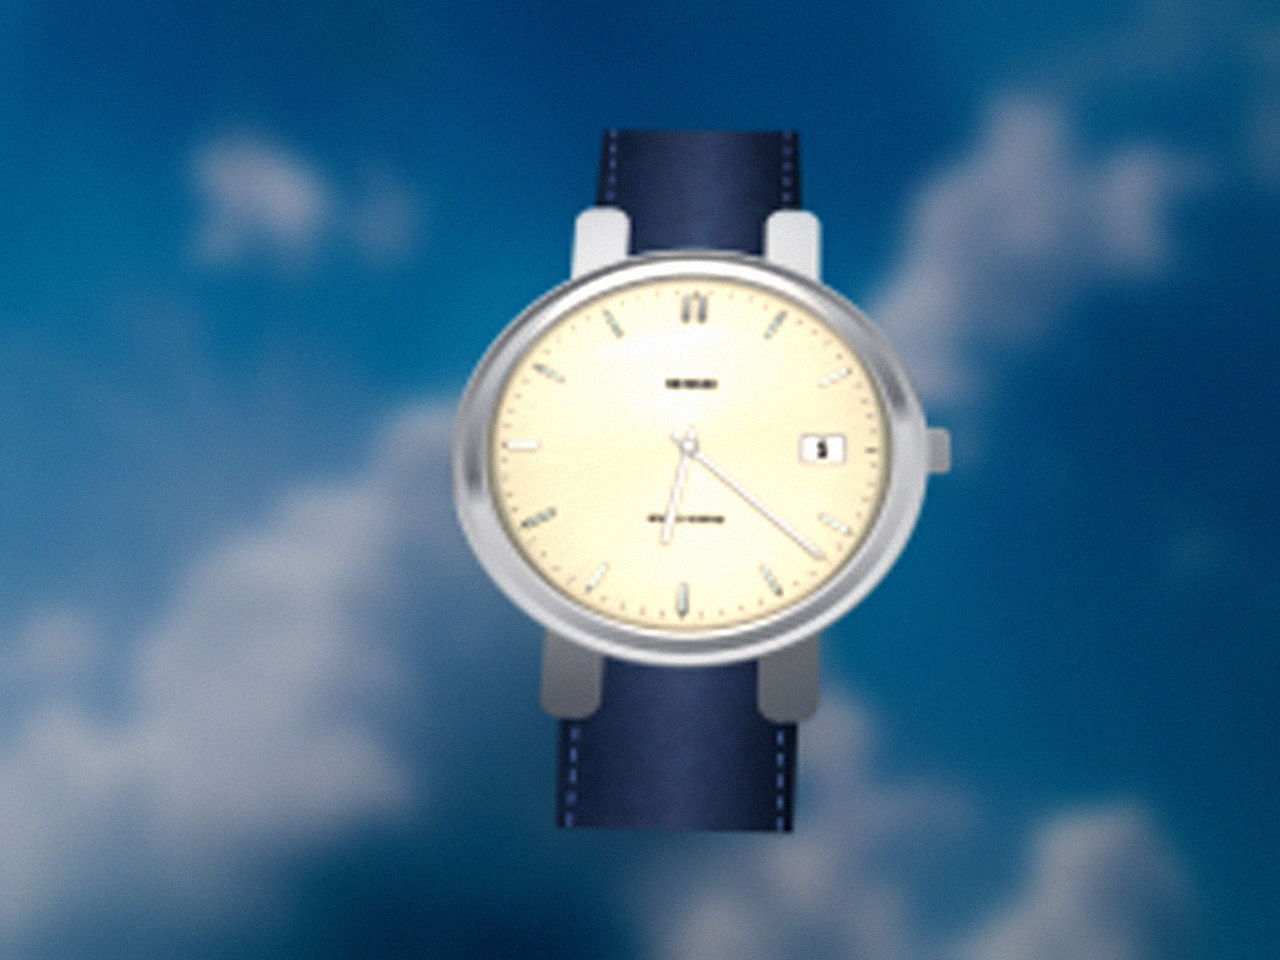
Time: {"hour": 6, "minute": 22}
